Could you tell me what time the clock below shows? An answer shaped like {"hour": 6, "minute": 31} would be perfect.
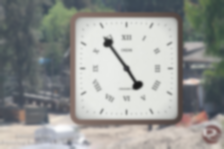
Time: {"hour": 4, "minute": 54}
